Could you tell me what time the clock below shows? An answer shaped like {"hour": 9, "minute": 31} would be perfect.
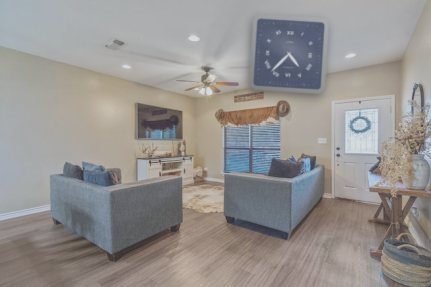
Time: {"hour": 4, "minute": 37}
